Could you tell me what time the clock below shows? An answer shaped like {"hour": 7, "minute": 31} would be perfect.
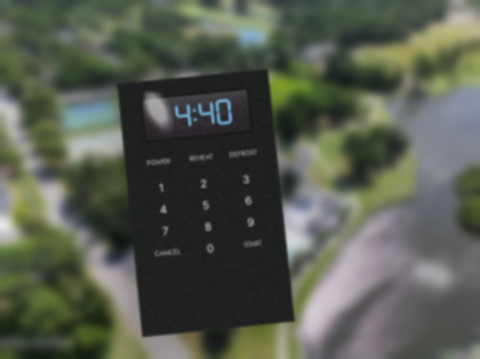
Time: {"hour": 4, "minute": 40}
